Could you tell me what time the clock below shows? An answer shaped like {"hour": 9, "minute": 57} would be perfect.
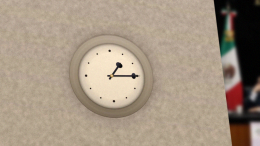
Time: {"hour": 1, "minute": 15}
